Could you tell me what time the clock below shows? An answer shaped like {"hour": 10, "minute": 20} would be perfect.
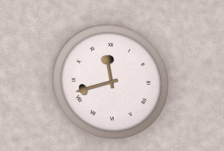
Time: {"hour": 11, "minute": 42}
